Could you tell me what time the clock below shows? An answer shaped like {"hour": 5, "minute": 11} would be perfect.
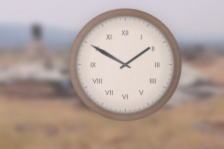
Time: {"hour": 1, "minute": 50}
